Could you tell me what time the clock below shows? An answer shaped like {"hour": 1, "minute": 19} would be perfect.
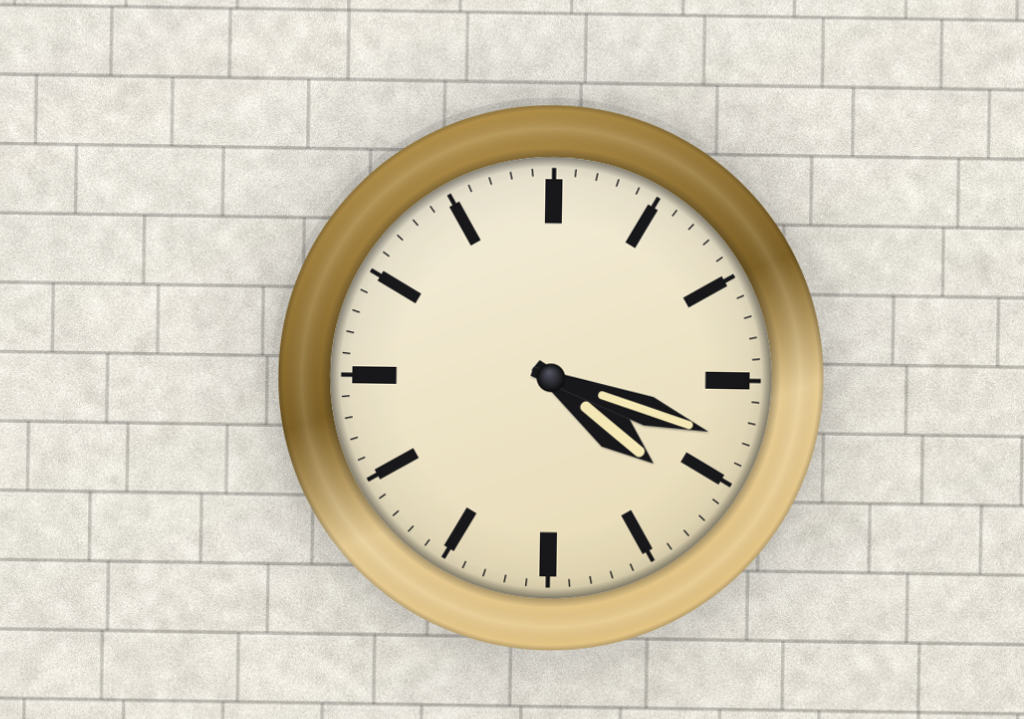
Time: {"hour": 4, "minute": 18}
